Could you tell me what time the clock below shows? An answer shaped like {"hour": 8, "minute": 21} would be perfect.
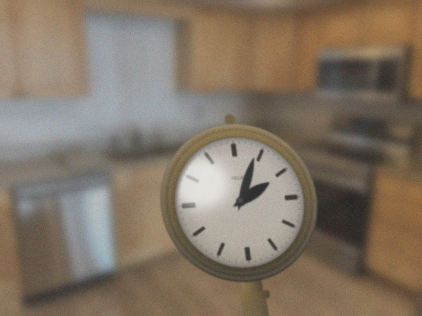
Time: {"hour": 2, "minute": 4}
